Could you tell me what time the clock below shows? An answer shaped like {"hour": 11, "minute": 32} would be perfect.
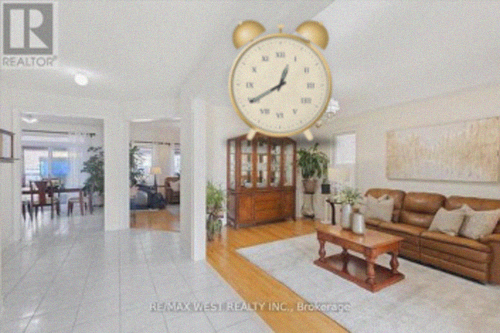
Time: {"hour": 12, "minute": 40}
